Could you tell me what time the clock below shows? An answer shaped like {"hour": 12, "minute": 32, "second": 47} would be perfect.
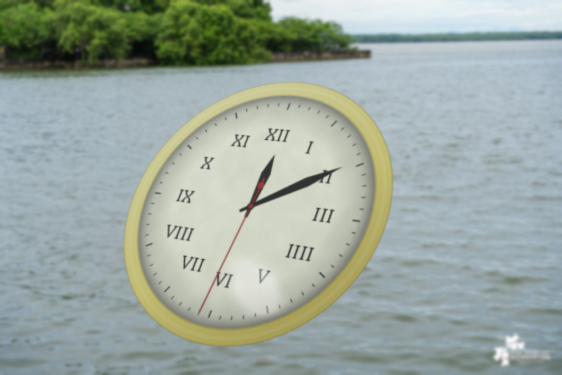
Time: {"hour": 12, "minute": 9, "second": 31}
